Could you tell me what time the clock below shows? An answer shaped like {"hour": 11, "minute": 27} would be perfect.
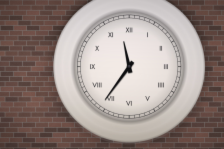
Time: {"hour": 11, "minute": 36}
